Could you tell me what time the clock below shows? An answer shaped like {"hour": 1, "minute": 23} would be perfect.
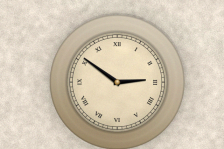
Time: {"hour": 2, "minute": 51}
